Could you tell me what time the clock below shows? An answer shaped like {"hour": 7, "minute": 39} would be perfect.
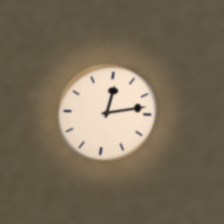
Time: {"hour": 12, "minute": 13}
